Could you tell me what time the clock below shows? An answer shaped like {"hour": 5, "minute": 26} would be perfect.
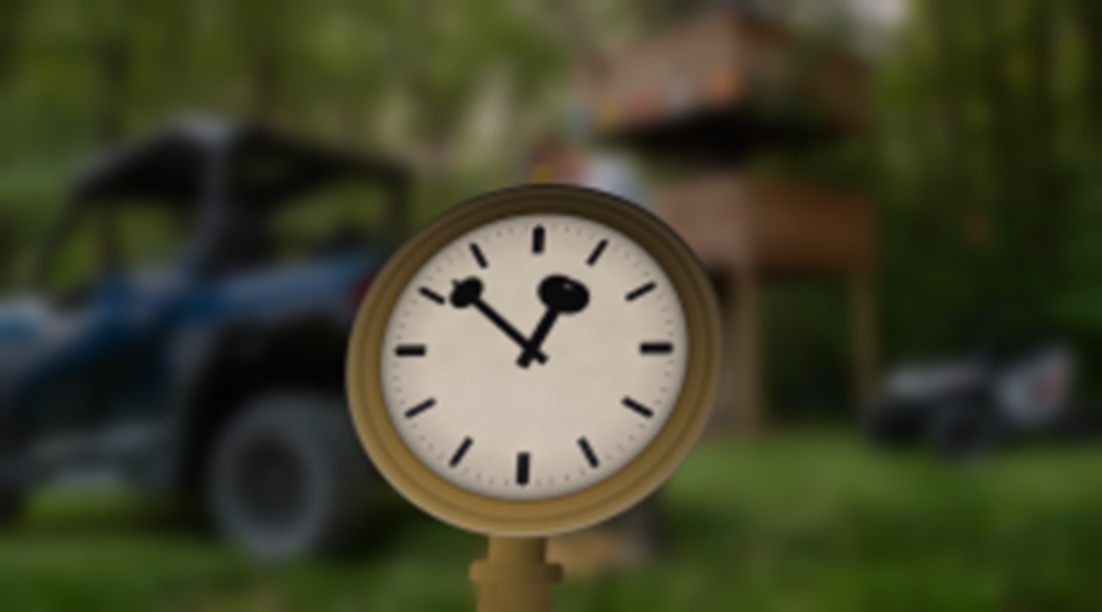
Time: {"hour": 12, "minute": 52}
